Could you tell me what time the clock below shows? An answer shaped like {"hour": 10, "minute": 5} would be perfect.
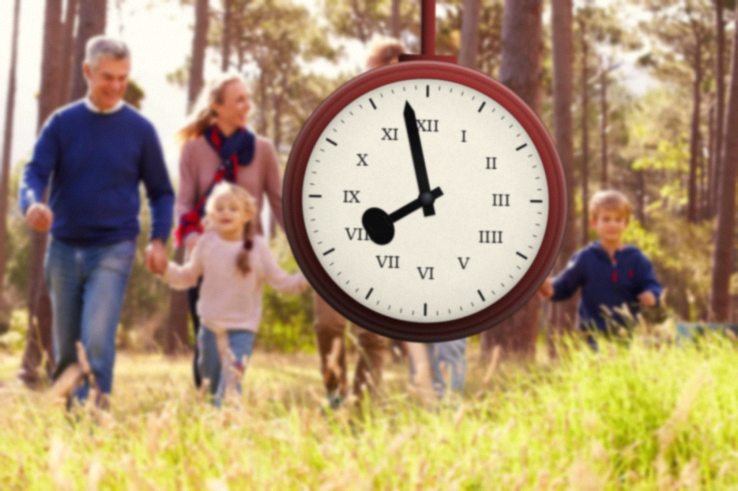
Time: {"hour": 7, "minute": 58}
